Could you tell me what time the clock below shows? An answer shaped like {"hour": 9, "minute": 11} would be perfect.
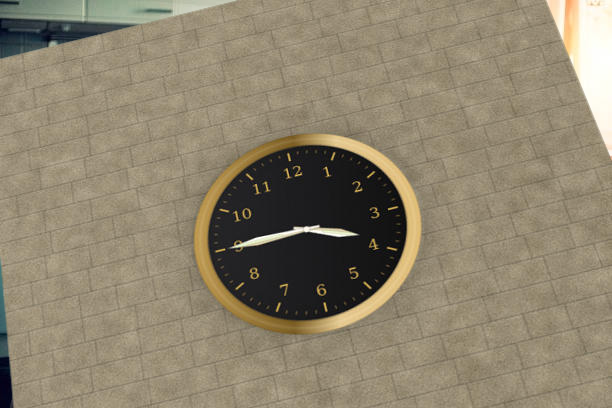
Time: {"hour": 3, "minute": 45}
